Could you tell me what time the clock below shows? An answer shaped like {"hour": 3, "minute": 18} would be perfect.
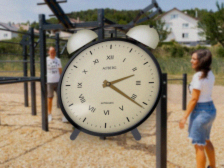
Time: {"hour": 2, "minute": 21}
